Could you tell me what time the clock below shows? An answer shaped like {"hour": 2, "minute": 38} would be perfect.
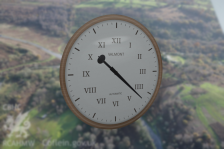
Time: {"hour": 10, "minute": 22}
